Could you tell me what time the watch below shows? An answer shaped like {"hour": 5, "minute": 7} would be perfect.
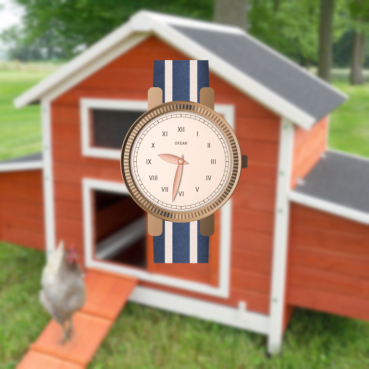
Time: {"hour": 9, "minute": 32}
